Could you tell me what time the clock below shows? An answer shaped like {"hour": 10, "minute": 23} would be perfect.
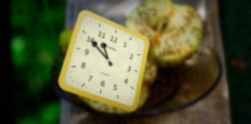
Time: {"hour": 10, "minute": 50}
